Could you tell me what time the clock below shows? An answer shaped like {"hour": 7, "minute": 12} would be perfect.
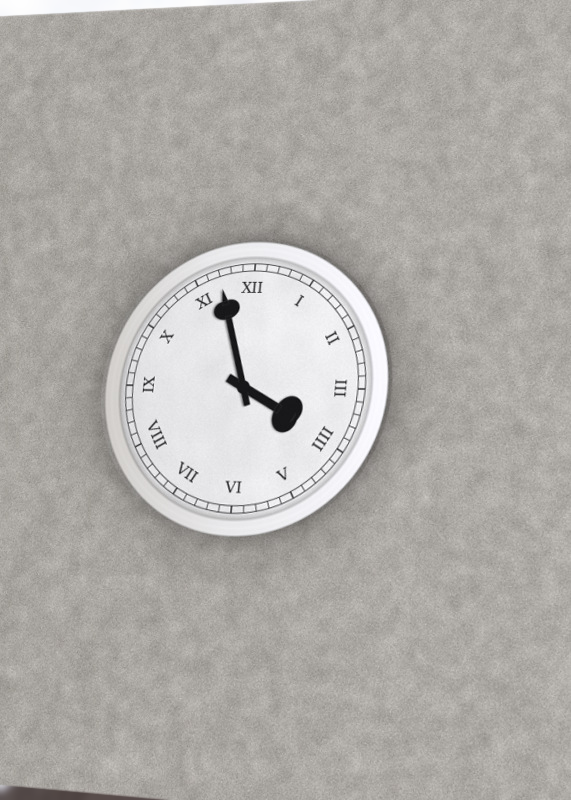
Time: {"hour": 3, "minute": 57}
